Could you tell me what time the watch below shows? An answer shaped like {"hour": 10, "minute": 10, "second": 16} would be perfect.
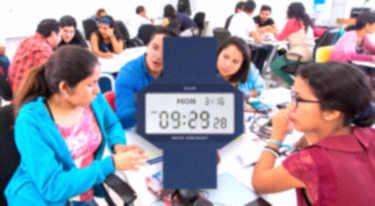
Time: {"hour": 9, "minute": 29, "second": 28}
